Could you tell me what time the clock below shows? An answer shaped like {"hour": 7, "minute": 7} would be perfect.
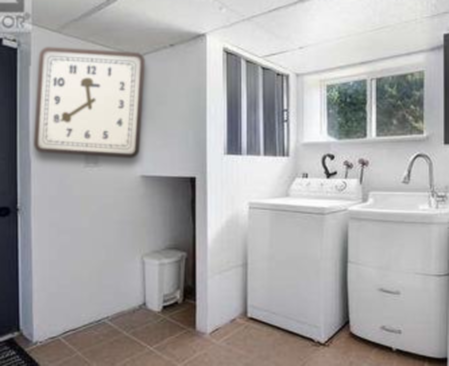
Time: {"hour": 11, "minute": 39}
